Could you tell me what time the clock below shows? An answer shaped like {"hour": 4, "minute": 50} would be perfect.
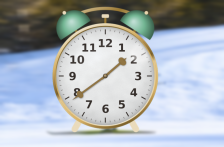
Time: {"hour": 1, "minute": 39}
